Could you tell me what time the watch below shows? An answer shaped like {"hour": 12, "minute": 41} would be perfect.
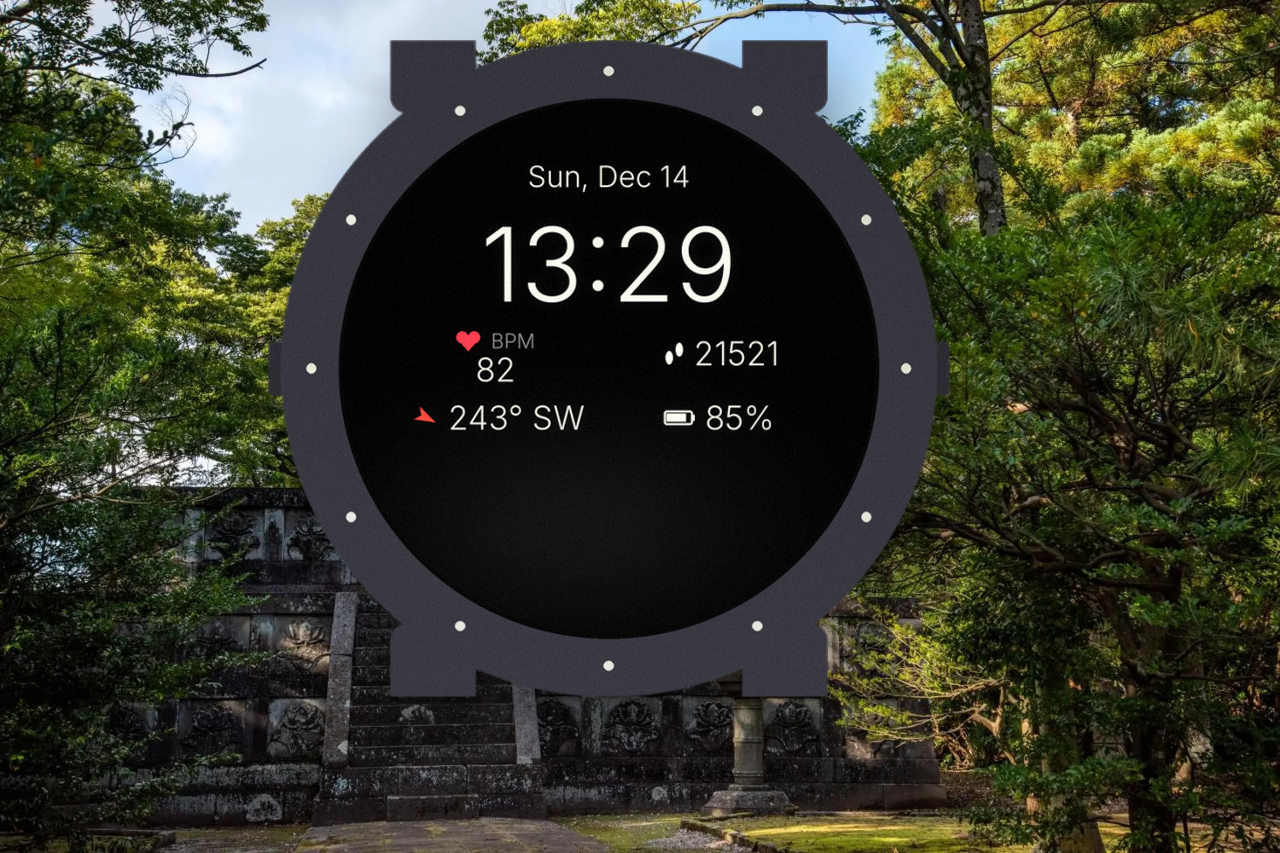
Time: {"hour": 13, "minute": 29}
